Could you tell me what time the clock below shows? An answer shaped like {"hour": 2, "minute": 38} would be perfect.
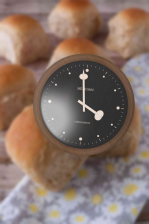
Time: {"hour": 3, "minute": 59}
